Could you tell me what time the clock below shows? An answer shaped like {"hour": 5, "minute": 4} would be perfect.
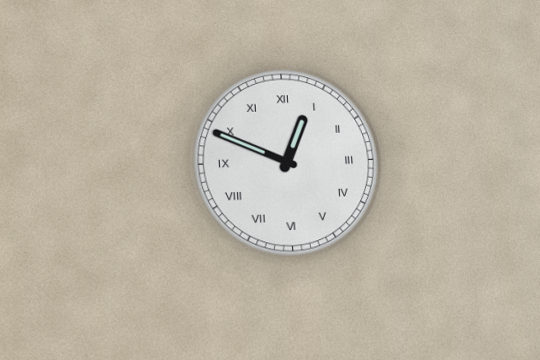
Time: {"hour": 12, "minute": 49}
